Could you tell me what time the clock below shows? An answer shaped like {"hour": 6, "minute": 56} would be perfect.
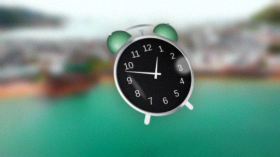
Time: {"hour": 12, "minute": 48}
